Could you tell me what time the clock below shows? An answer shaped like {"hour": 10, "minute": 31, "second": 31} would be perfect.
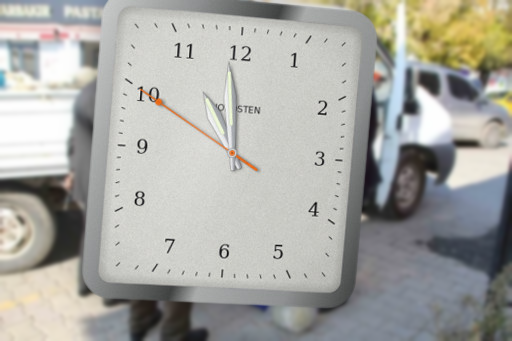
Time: {"hour": 10, "minute": 58, "second": 50}
